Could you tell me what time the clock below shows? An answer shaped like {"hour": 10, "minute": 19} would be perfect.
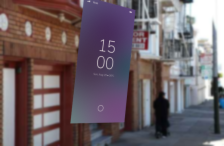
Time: {"hour": 15, "minute": 0}
